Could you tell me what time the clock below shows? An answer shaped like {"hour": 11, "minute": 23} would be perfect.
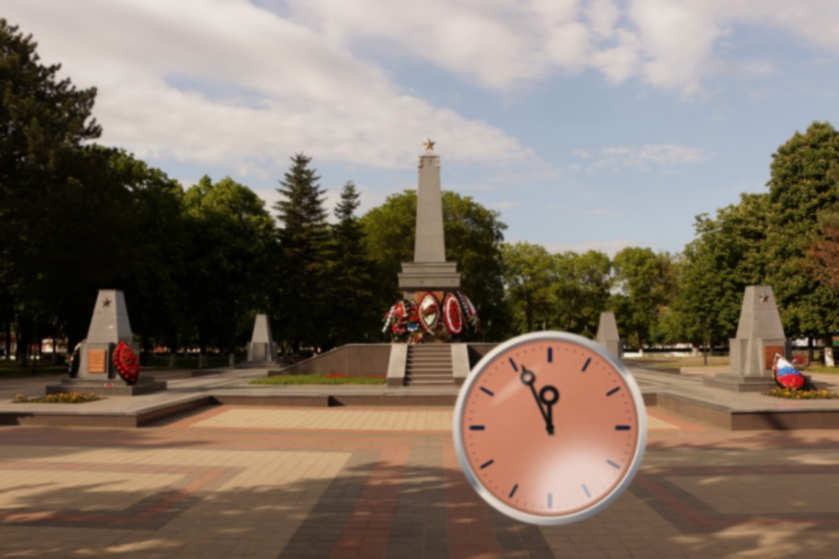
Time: {"hour": 11, "minute": 56}
